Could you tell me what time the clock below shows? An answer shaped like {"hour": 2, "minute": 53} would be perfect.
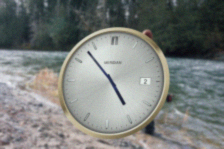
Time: {"hour": 4, "minute": 53}
